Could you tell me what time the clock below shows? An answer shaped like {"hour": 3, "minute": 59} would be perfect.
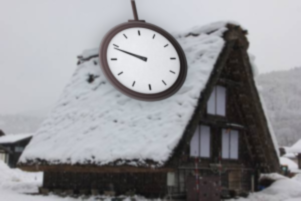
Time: {"hour": 9, "minute": 49}
